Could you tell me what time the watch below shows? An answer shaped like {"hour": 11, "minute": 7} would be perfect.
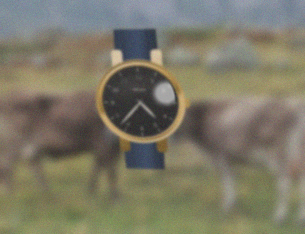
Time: {"hour": 4, "minute": 37}
